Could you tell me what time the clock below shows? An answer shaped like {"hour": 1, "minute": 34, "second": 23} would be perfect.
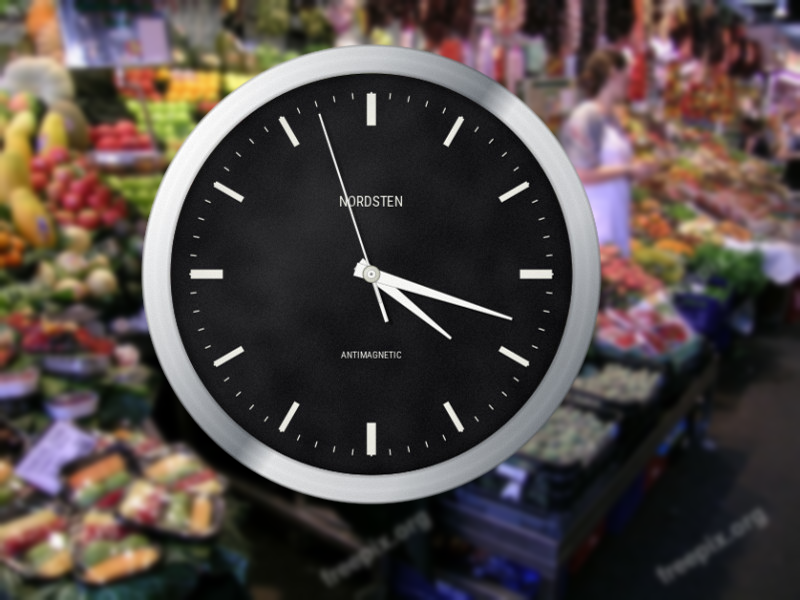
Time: {"hour": 4, "minute": 17, "second": 57}
